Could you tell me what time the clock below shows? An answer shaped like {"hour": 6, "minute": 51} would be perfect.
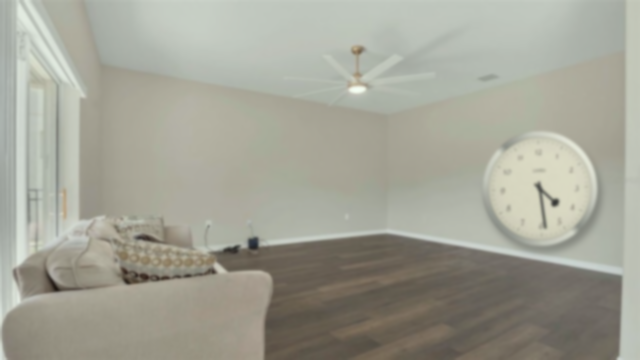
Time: {"hour": 4, "minute": 29}
